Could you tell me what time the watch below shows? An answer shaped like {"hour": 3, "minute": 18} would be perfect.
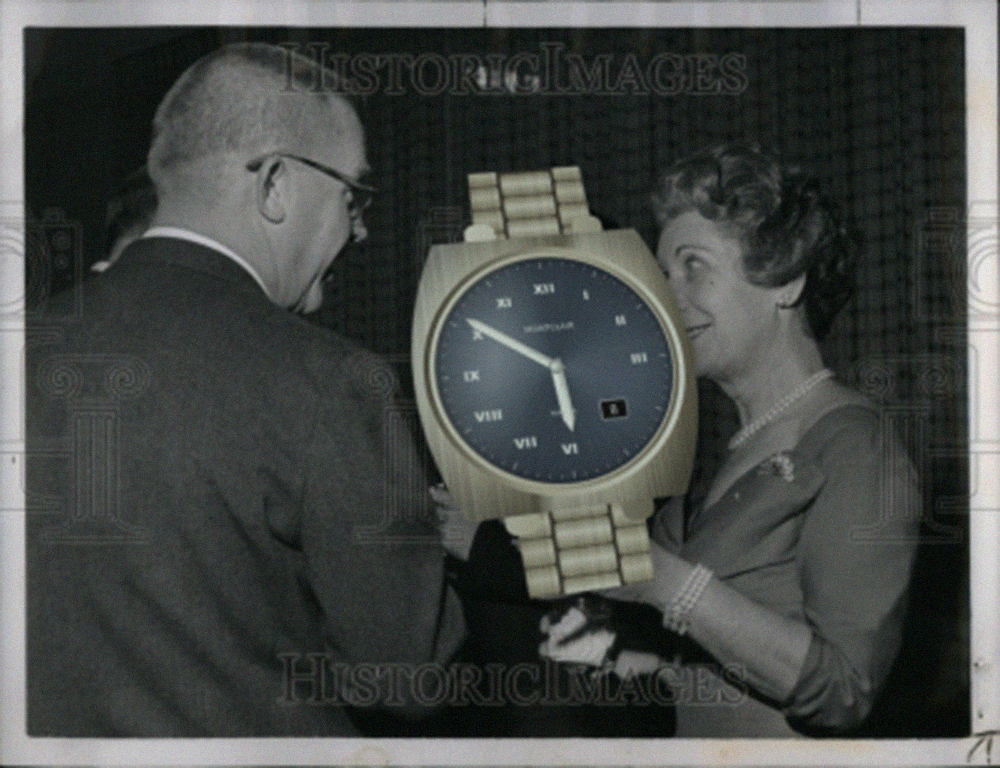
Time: {"hour": 5, "minute": 51}
